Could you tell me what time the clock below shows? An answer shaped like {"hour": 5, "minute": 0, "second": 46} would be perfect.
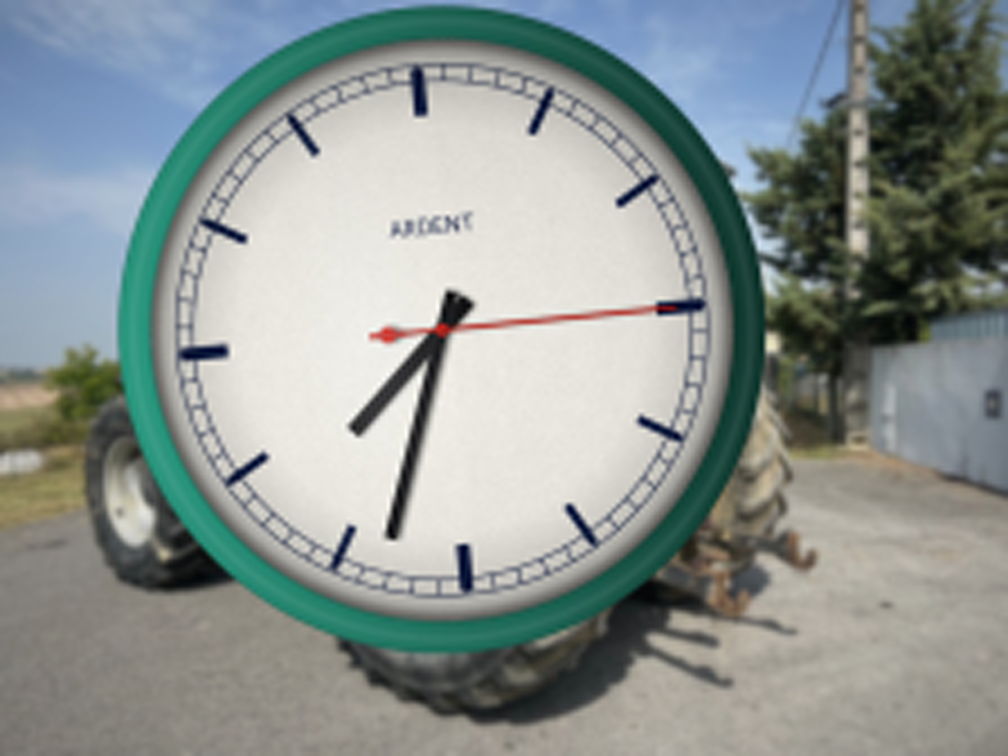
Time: {"hour": 7, "minute": 33, "second": 15}
